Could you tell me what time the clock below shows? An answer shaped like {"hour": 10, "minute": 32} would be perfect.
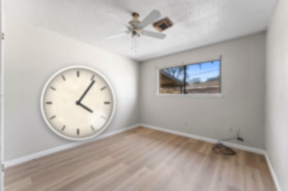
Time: {"hour": 4, "minute": 6}
